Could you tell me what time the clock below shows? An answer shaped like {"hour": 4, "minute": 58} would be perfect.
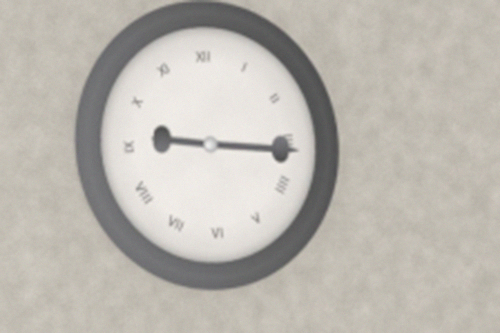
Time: {"hour": 9, "minute": 16}
